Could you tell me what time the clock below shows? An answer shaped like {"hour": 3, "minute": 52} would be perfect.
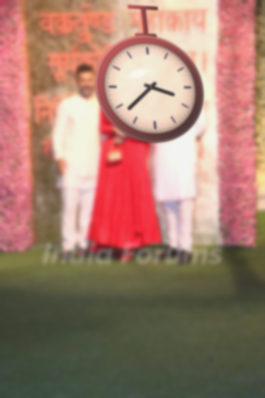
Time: {"hour": 3, "minute": 38}
